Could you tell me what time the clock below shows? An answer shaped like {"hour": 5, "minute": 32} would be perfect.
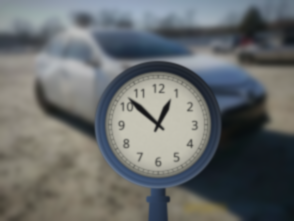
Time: {"hour": 12, "minute": 52}
